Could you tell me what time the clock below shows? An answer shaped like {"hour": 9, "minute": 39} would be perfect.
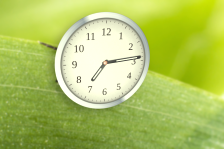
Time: {"hour": 7, "minute": 14}
